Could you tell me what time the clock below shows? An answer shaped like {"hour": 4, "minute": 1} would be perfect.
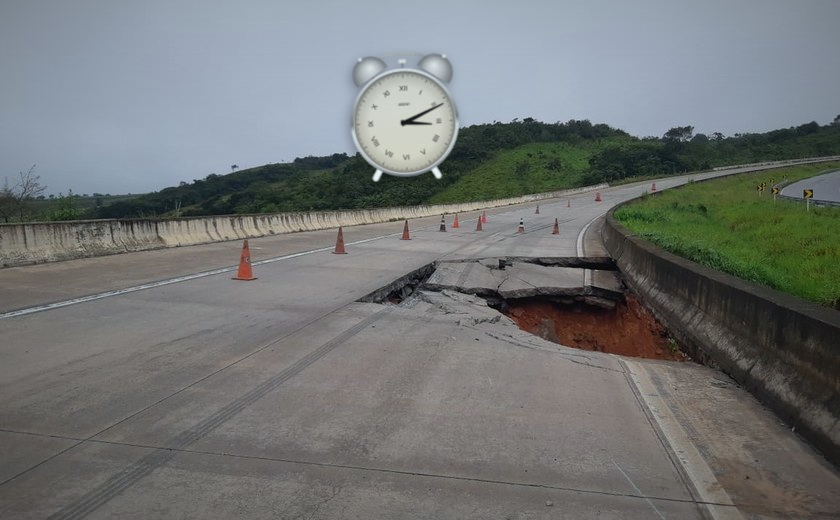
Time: {"hour": 3, "minute": 11}
